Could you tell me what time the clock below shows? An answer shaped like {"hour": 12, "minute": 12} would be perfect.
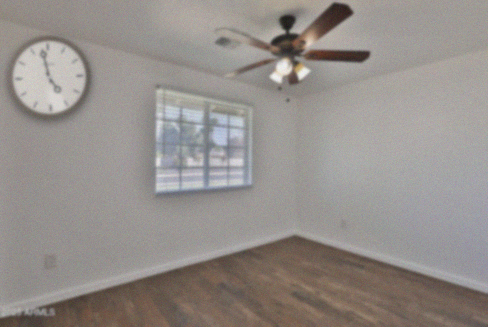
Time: {"hour": 4, "minute": 58}
